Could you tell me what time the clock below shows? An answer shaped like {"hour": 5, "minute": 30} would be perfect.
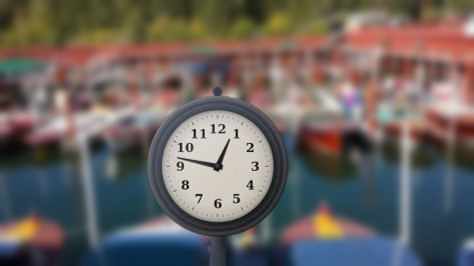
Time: {"hour": 12, "minute": 47}
